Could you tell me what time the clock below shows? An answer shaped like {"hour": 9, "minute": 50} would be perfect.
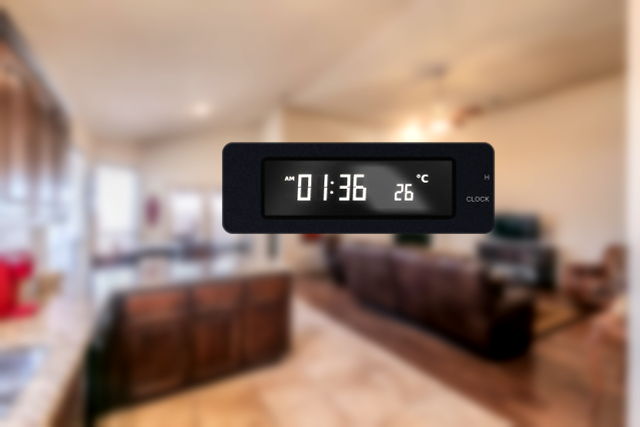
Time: {"hour": 1, "minute": 36}
